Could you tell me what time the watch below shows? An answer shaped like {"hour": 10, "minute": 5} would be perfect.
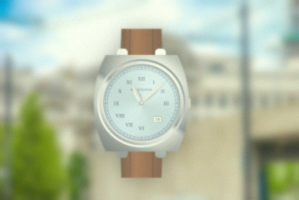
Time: {"hour": 11, "minute": 8}
